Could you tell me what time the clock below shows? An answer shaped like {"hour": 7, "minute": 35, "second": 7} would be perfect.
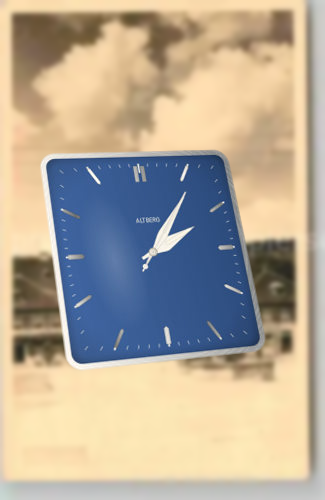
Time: {"hour": 2, "minute": 6, "second": 6}
